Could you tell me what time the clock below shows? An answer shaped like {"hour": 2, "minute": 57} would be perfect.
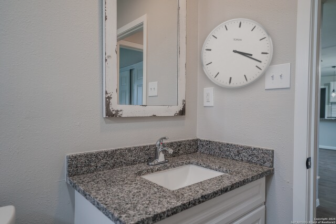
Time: {"hour": 3, "minute": 18}
